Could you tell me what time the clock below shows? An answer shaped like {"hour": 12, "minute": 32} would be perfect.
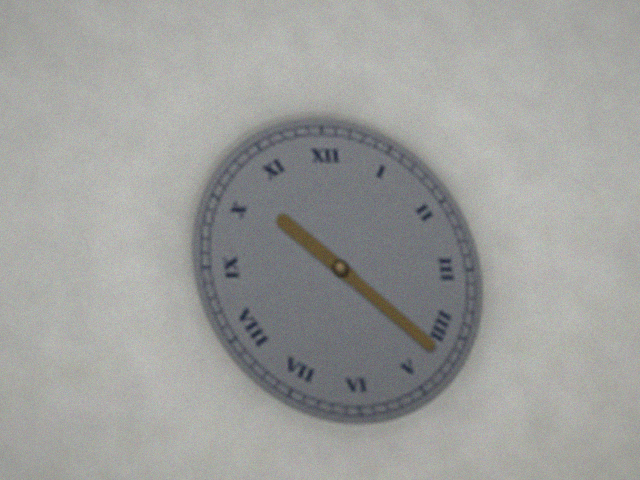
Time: {"hour": 10, "minute": 22}
